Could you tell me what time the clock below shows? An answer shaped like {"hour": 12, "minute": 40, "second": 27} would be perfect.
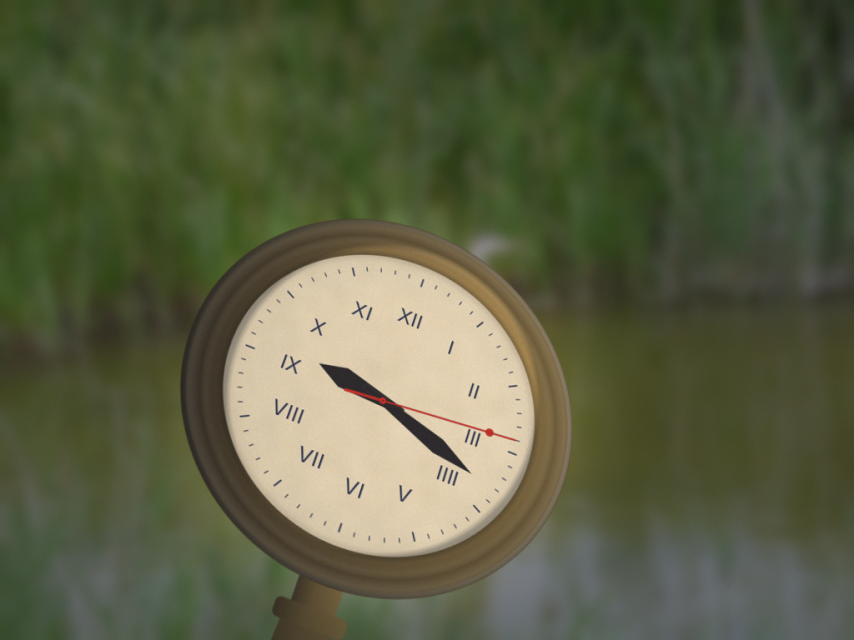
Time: {"hour": 9, "minute": 18, "second": 14}
